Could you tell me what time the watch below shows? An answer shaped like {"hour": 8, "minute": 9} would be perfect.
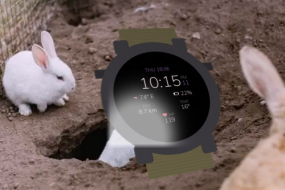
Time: {"hour": 10, "minute": 15}
